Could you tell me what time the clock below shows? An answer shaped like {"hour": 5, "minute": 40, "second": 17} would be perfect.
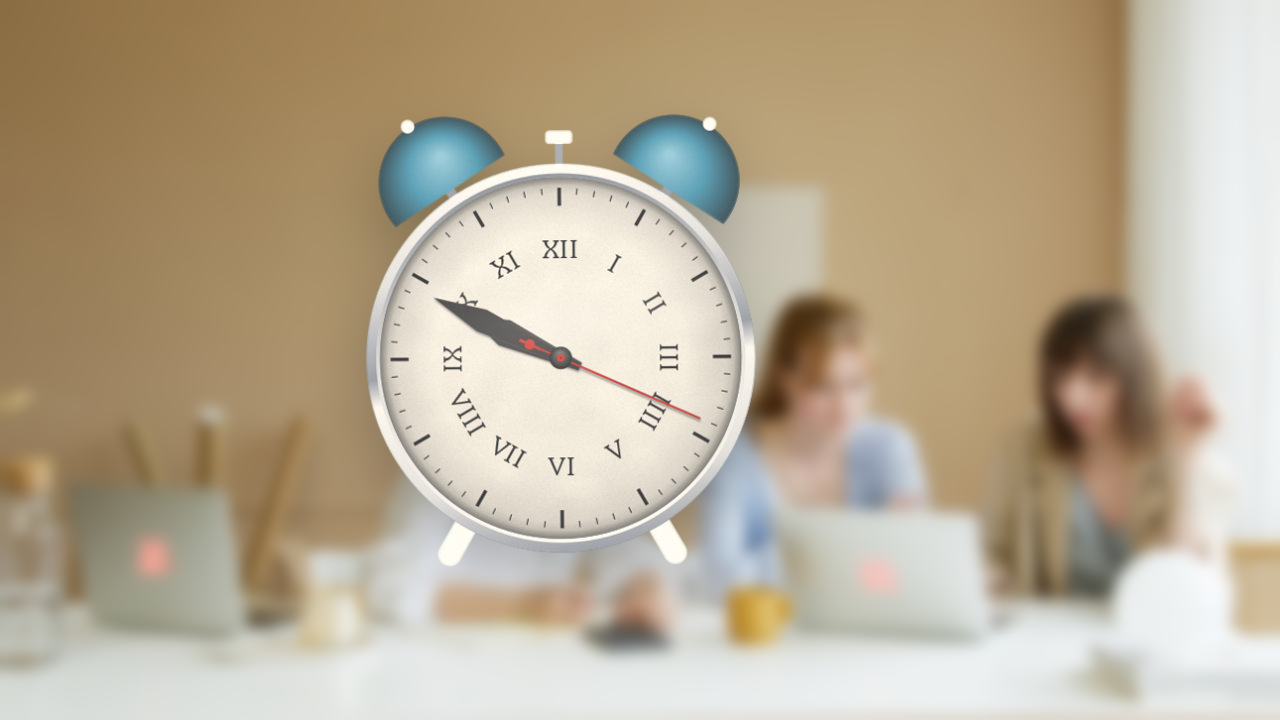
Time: {"hour": 9, "minute": 49, "second": 19}
